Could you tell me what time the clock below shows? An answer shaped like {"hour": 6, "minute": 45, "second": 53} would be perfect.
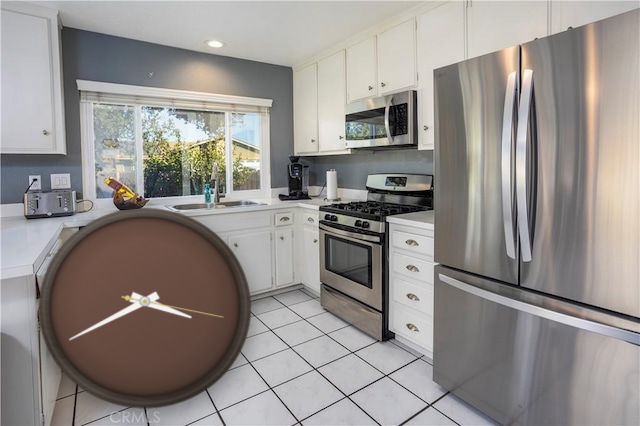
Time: {"hour": 3, "minute": 40, "second": 17}
